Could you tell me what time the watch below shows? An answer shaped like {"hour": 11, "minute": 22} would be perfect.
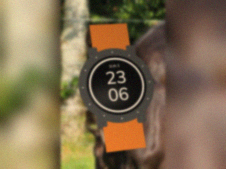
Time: {"hour": 23, "minute": 6}
